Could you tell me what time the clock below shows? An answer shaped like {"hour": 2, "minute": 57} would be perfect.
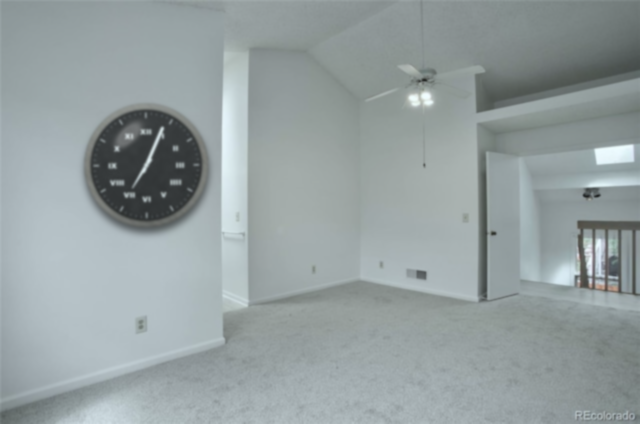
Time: {"hour": 7, "minute": 4}
